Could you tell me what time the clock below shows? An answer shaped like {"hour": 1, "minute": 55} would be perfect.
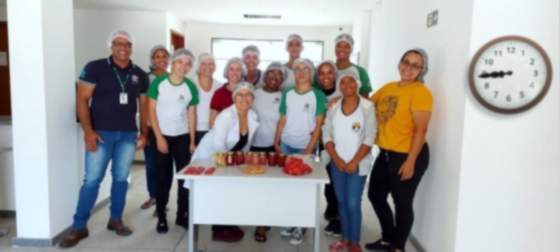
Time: {"hour": 8, "minute": 44}
